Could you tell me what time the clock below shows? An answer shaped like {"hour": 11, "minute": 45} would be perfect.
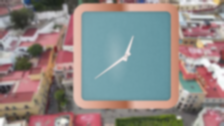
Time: {"hour": 12, "minute": 39}
